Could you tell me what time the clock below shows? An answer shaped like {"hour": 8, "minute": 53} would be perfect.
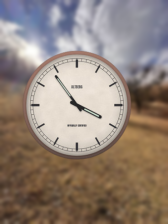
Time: {"hour": 3, "minute": 54}
